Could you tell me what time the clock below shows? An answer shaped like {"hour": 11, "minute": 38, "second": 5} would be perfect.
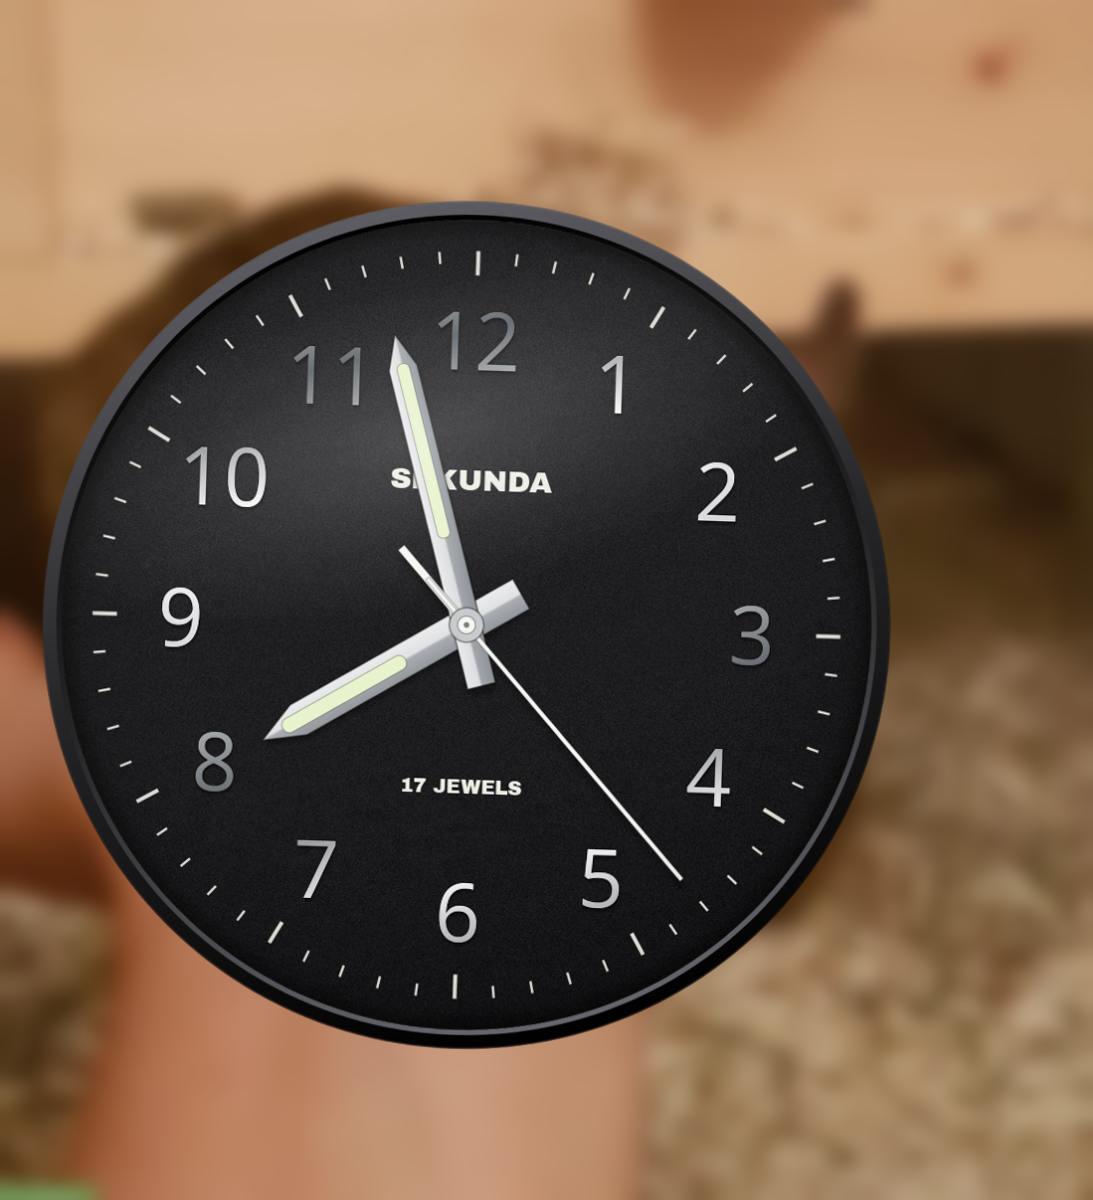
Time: {"hour": 7, "minute": 57, "second": 23}
